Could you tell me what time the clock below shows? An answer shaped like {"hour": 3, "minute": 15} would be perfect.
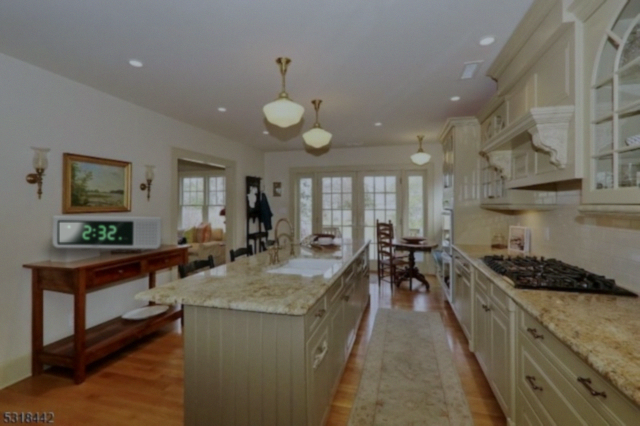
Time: {"hour": 2, "minute": 32}
